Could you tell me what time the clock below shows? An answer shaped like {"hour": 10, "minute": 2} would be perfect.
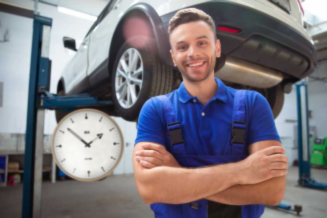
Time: {"hour": 1, "minute": 52}
